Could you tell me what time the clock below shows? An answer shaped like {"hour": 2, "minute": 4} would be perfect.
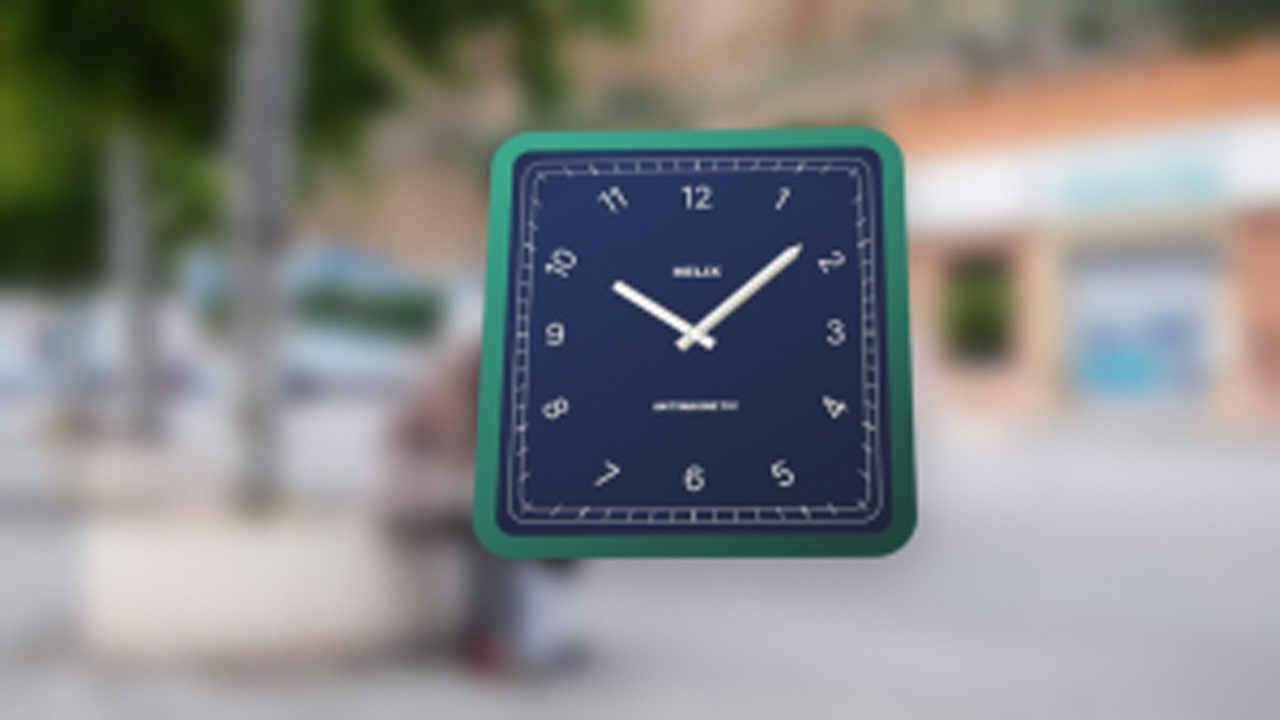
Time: {"hour": 10, "minute": 8}
